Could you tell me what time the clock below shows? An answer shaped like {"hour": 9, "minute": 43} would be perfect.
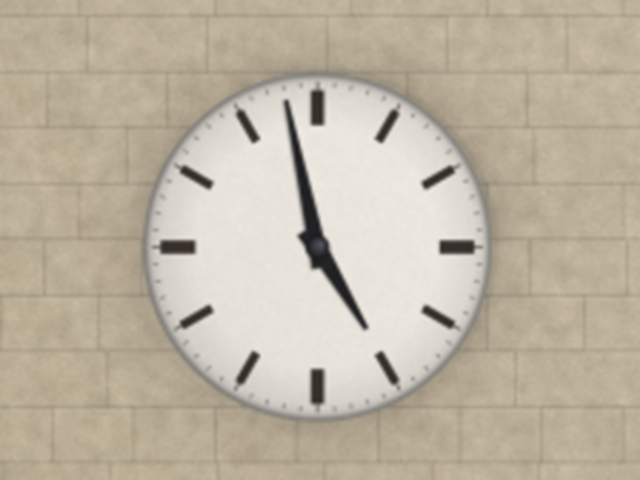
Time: {"hour": 4, "minute": 58}
